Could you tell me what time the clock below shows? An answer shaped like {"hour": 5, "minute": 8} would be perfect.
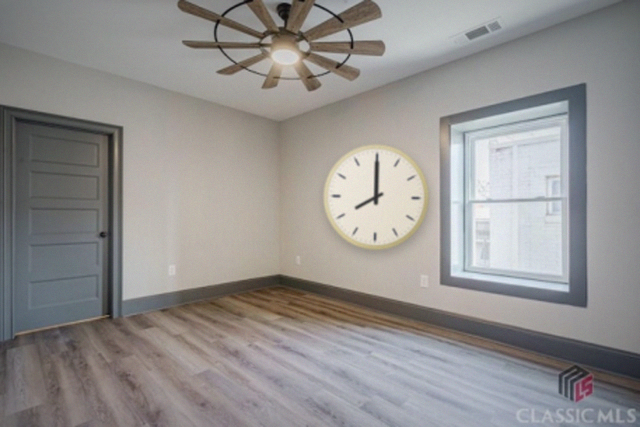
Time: {"hour": 8, "minute": 0}
